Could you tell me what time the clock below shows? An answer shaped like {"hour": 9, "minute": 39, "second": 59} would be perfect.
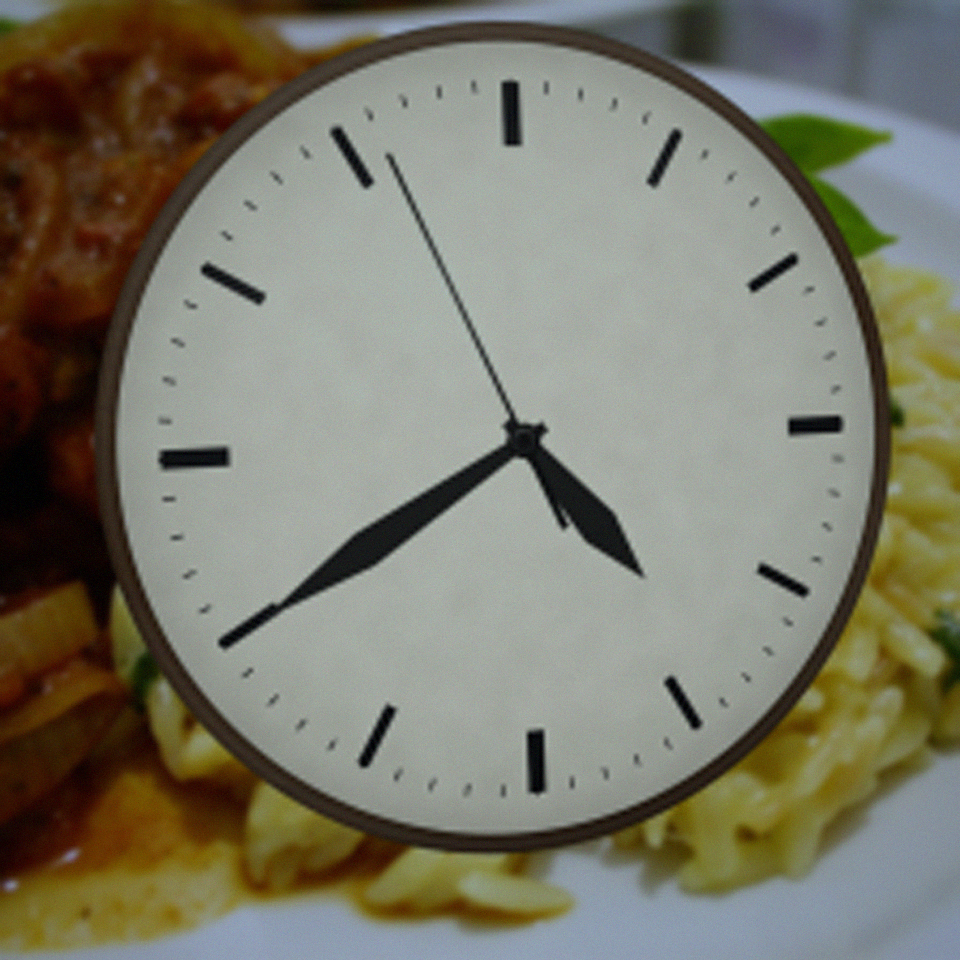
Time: {"hour": 4, "minute": 39, "second": 56}
